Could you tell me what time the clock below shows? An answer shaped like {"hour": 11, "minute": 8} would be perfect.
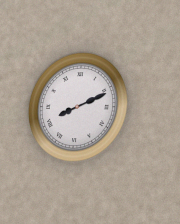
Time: {"hour": 8, "minute": 11}
